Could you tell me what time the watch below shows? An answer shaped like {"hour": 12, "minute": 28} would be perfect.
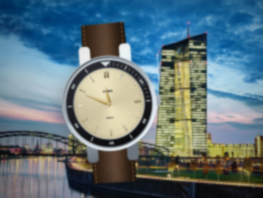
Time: {"hour": 11, "minute": 49}
